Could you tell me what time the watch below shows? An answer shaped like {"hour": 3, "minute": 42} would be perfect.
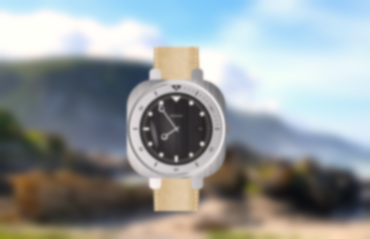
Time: {"hour": 7, "minute": 54}
